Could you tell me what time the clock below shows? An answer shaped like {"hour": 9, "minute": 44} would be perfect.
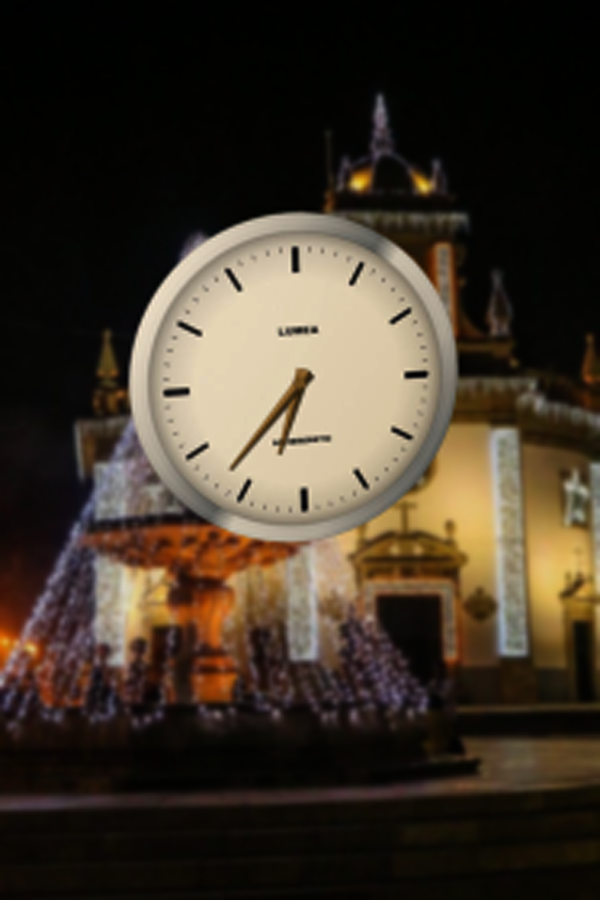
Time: {"hour": 6, "minute": 37}
